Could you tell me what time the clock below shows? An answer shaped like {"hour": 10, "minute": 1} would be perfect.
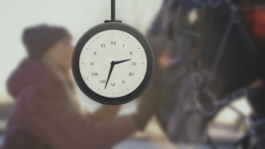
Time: {"hour": 2, "minute": 33}
